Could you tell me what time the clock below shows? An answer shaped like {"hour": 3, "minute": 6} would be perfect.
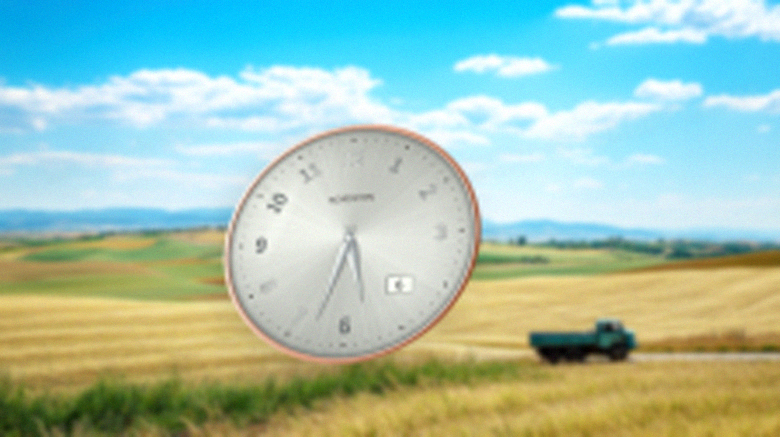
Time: {"hour": 5, "minute": 33}
